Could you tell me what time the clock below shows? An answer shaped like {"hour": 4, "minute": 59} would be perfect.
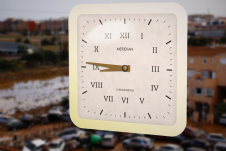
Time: {"hour": 8, "minute": 46}
